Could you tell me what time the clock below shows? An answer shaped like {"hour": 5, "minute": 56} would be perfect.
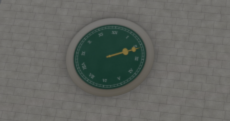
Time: {"hour": 2, "minute": 11}
